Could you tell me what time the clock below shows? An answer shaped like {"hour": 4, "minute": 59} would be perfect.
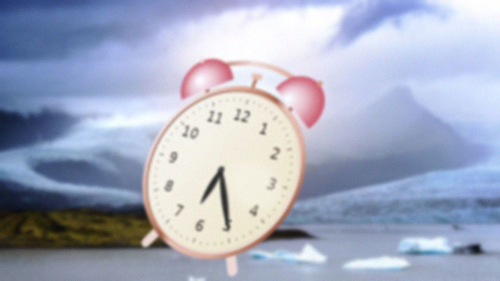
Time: {"hour": 6, "minute": 25}
